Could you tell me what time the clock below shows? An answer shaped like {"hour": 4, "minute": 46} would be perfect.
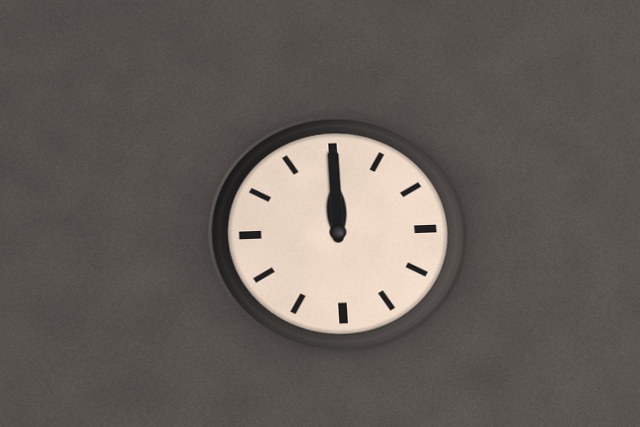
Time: {"hour": 12, "minute": 0}
